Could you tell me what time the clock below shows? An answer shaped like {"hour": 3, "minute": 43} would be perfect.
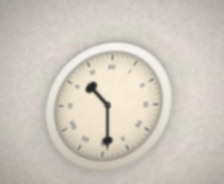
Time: {"hour": 10, "minute": 29}
